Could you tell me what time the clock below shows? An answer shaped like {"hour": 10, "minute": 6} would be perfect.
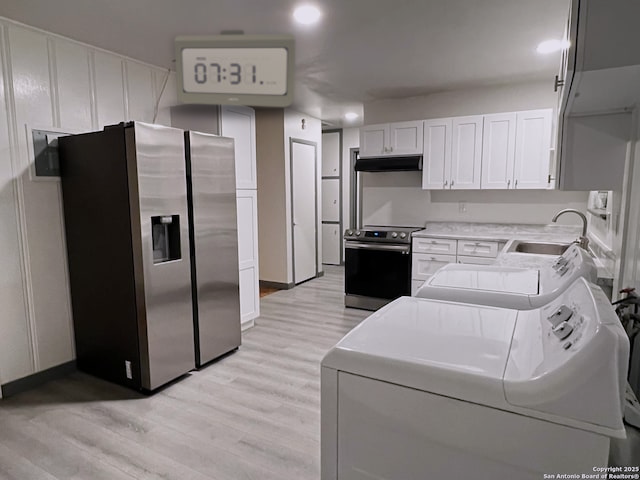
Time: {"hour": 7, "minute": 31}
